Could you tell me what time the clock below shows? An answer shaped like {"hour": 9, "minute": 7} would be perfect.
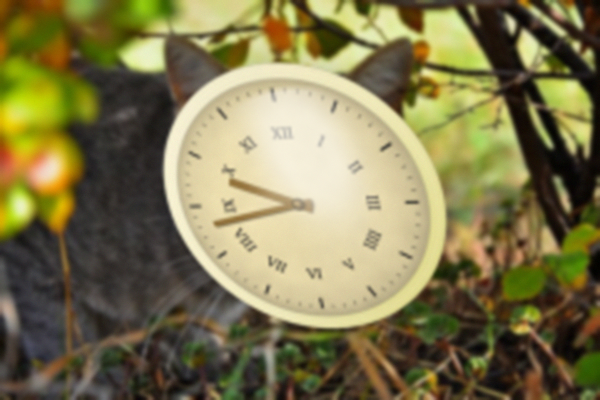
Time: {"hour": 9, "minute": 43}
